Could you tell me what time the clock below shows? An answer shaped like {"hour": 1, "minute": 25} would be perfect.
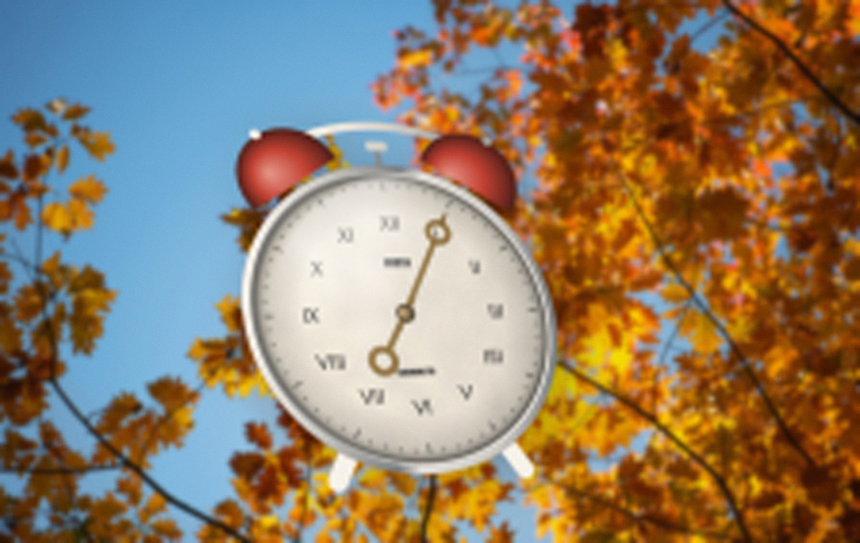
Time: {"hour": 7, "minute": 5}
